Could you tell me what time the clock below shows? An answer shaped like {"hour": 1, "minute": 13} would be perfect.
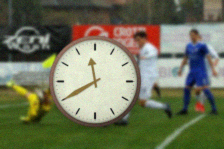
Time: {"hour": 11, "minute": 40}
